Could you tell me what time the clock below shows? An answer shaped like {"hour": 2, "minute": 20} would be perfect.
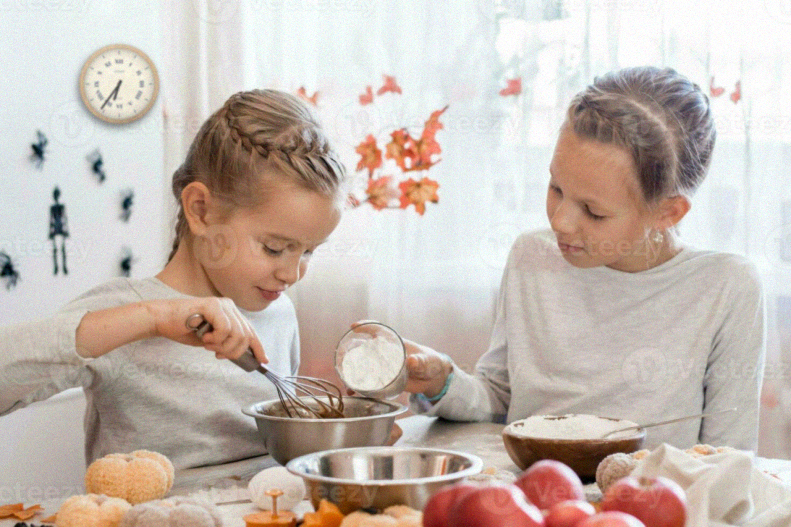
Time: {"hour": 6, "minute": 36}
